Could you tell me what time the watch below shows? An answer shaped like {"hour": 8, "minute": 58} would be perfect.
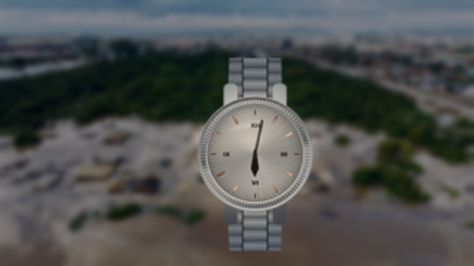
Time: {"hour": 6, "minute": 2}
